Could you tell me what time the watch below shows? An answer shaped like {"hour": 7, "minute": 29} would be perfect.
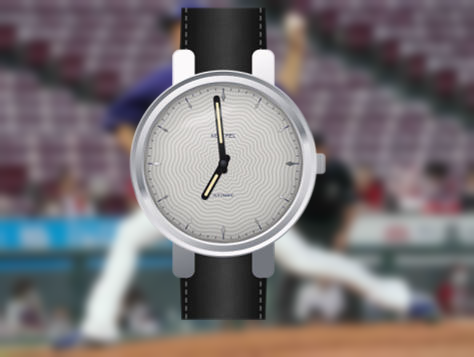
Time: {"hour": 6, "minute": 59}
